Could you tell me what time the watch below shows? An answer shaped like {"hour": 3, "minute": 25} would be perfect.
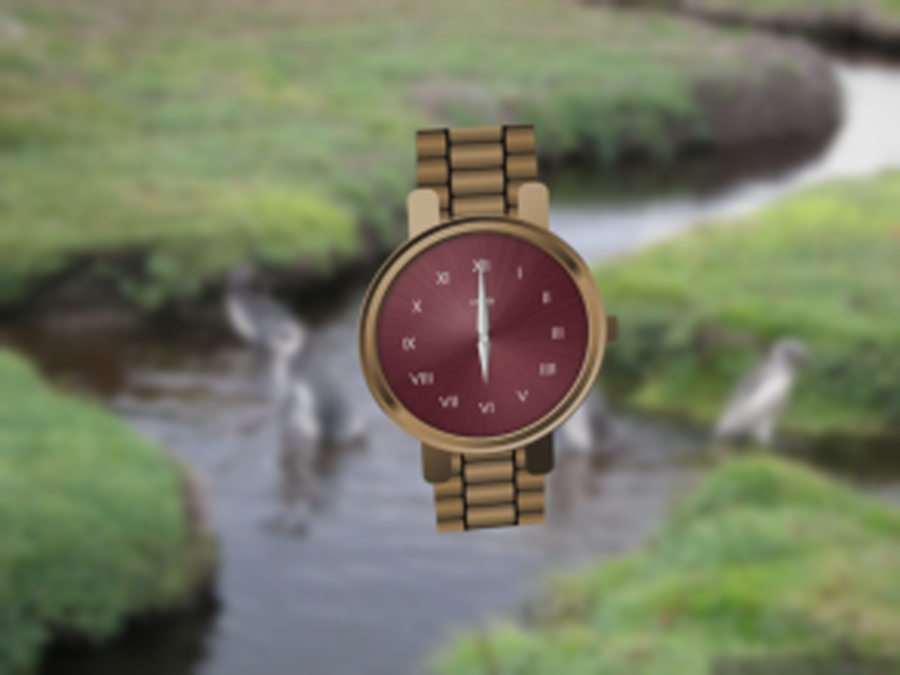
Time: {"hour": 6, "minute": 0}
